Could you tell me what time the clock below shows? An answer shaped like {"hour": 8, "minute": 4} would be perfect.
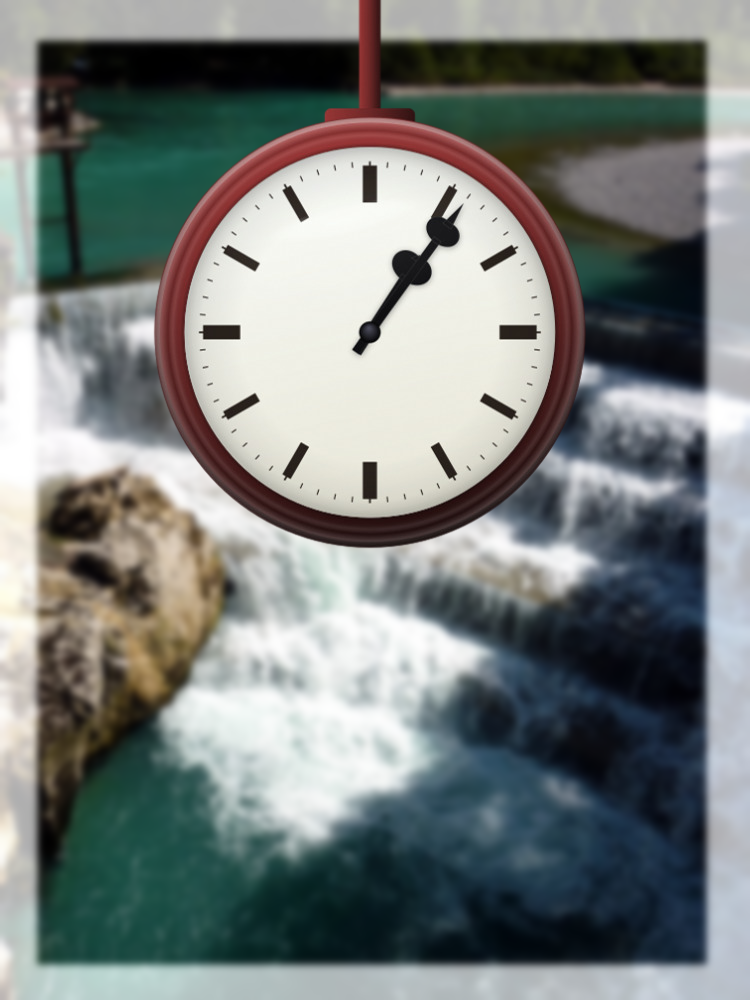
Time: {"hour": 1, "minute": 6}
